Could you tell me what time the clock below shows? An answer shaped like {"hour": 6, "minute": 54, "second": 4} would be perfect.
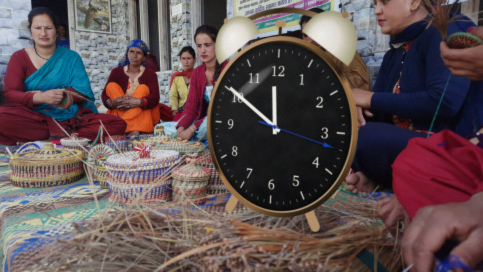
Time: {"hour": 11, "minute": 50, "second": 17}
